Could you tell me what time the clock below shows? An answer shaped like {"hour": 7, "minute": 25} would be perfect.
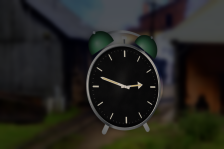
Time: {"hour": 2, "minute": 48}
